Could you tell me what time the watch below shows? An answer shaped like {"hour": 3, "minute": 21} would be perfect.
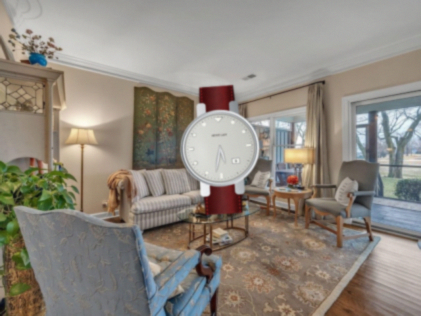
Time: {"hour": 5, "minute": 32}
